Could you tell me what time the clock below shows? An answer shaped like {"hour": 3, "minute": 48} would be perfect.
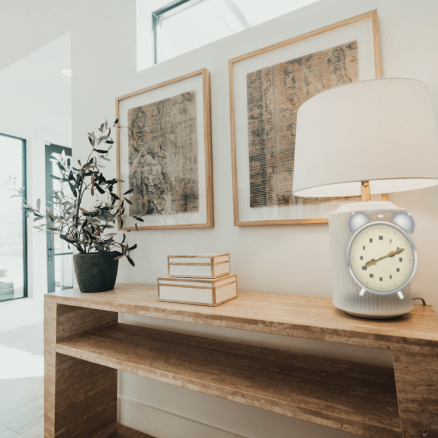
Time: {"hour": 8, "minute": 11}
